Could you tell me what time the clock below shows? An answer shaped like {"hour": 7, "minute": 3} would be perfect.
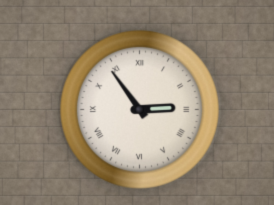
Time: {"hour": 2, "minute": 54}
